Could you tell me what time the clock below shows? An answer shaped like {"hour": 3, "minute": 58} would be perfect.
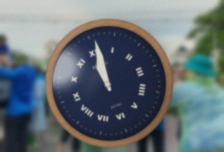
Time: {"hour": 12, "minute": 1}
